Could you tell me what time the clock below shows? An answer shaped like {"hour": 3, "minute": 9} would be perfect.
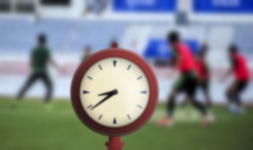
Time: {"hour": 8, "minute": 39}
